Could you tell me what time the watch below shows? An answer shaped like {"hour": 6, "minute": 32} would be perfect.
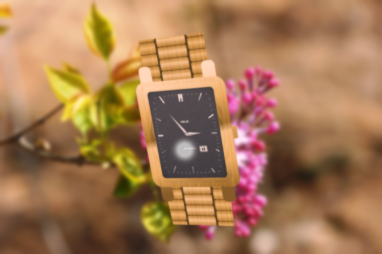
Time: {"hour": 2, "minute": 54}
